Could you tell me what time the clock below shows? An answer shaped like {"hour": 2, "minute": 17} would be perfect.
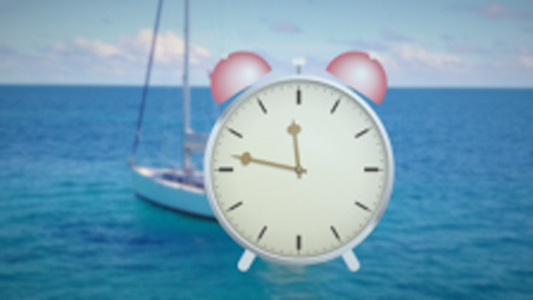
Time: {"hour": 11, "minute": 47}
